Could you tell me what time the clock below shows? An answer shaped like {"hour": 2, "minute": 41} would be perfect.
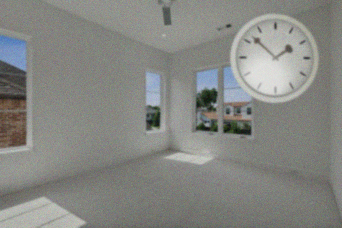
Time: {"hour": 1, "minute": 52}
